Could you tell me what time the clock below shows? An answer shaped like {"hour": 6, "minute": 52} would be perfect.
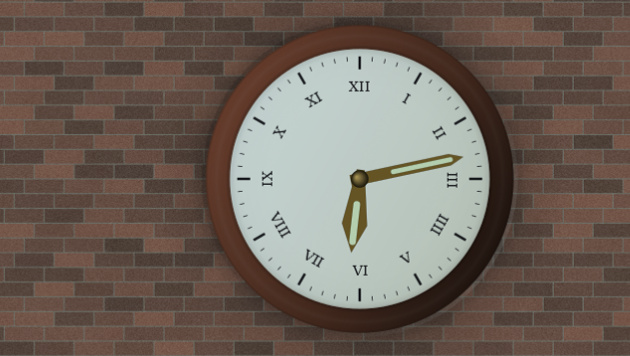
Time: {"hour": 6, "minute": 13}
